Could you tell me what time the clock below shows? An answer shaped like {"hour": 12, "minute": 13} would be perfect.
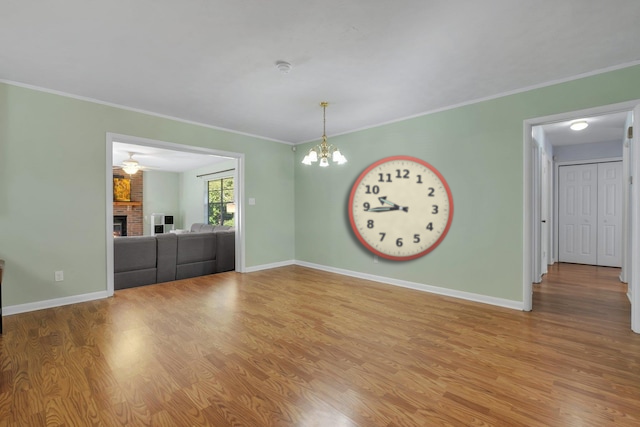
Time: {"hour": 9, "minute": 44}
